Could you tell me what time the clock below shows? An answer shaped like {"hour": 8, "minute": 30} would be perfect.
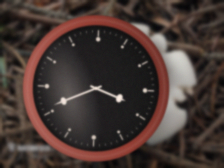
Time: {"hour": 3, "minute": 41}
